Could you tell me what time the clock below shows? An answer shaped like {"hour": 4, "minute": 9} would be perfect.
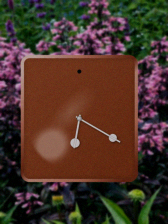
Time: {"hour": 6, "minute": 20}
